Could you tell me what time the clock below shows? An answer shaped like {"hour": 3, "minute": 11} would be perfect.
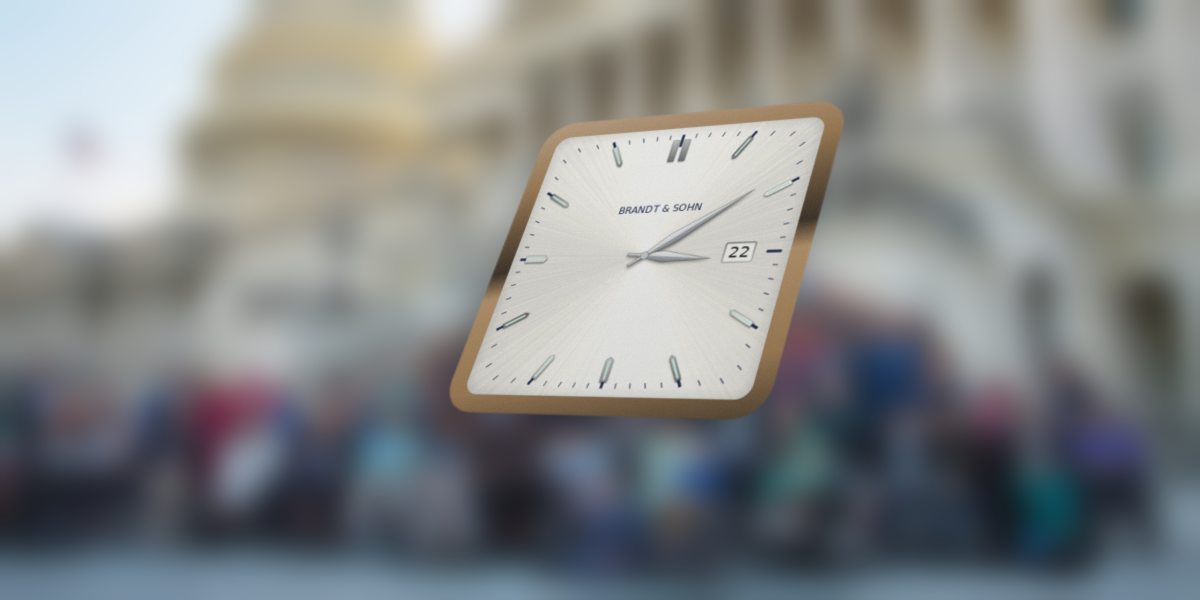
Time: {"hour": 3, "minute": 9}
